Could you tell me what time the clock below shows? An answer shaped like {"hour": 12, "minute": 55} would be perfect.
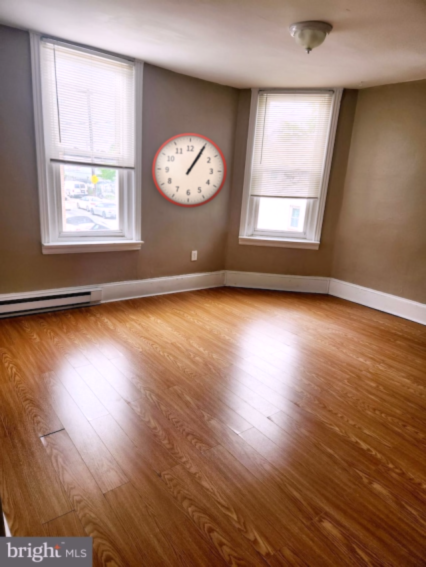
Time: {"hour": 1, "minute": 5}
